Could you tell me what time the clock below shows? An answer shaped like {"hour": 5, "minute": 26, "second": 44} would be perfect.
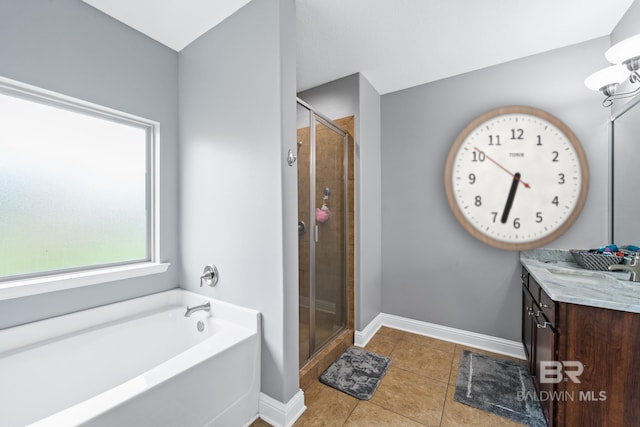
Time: {"hour": 6, "minute": 32, "second": 51}
